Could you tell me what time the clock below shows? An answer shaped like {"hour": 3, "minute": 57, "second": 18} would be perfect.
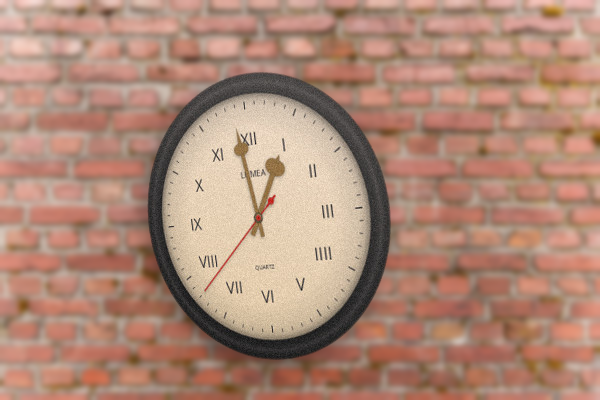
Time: {"hour": 12, "minute": 58, "second": 38}
